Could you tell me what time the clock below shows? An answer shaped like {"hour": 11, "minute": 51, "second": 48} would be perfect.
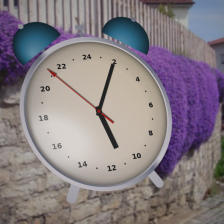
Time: {"hour": 11, "minute": 4, "second": 53}
